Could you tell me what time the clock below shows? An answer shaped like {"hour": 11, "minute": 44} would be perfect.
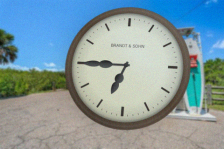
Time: {"hour": 6, "minute": 45}
